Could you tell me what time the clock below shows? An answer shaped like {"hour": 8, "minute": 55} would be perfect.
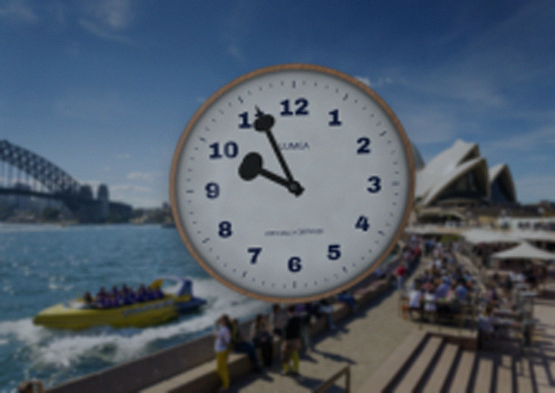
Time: {"hour": 9, "minute": 56}
